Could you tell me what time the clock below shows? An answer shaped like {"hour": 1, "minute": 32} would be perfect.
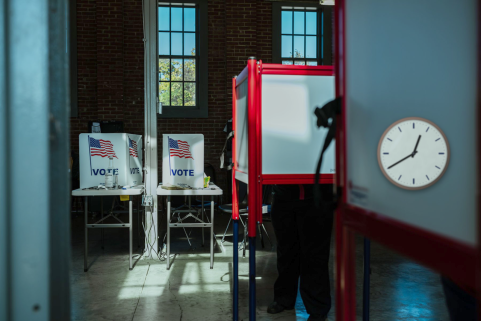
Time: {"hour": 12, "minute": 40}
